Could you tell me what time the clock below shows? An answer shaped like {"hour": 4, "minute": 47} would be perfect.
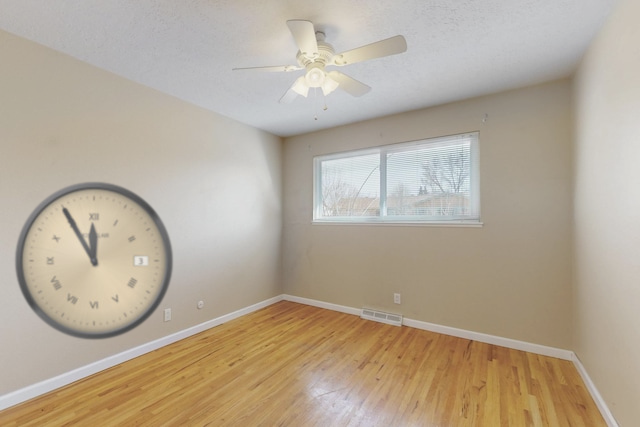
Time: {"hour": 11, "minute": 55}
